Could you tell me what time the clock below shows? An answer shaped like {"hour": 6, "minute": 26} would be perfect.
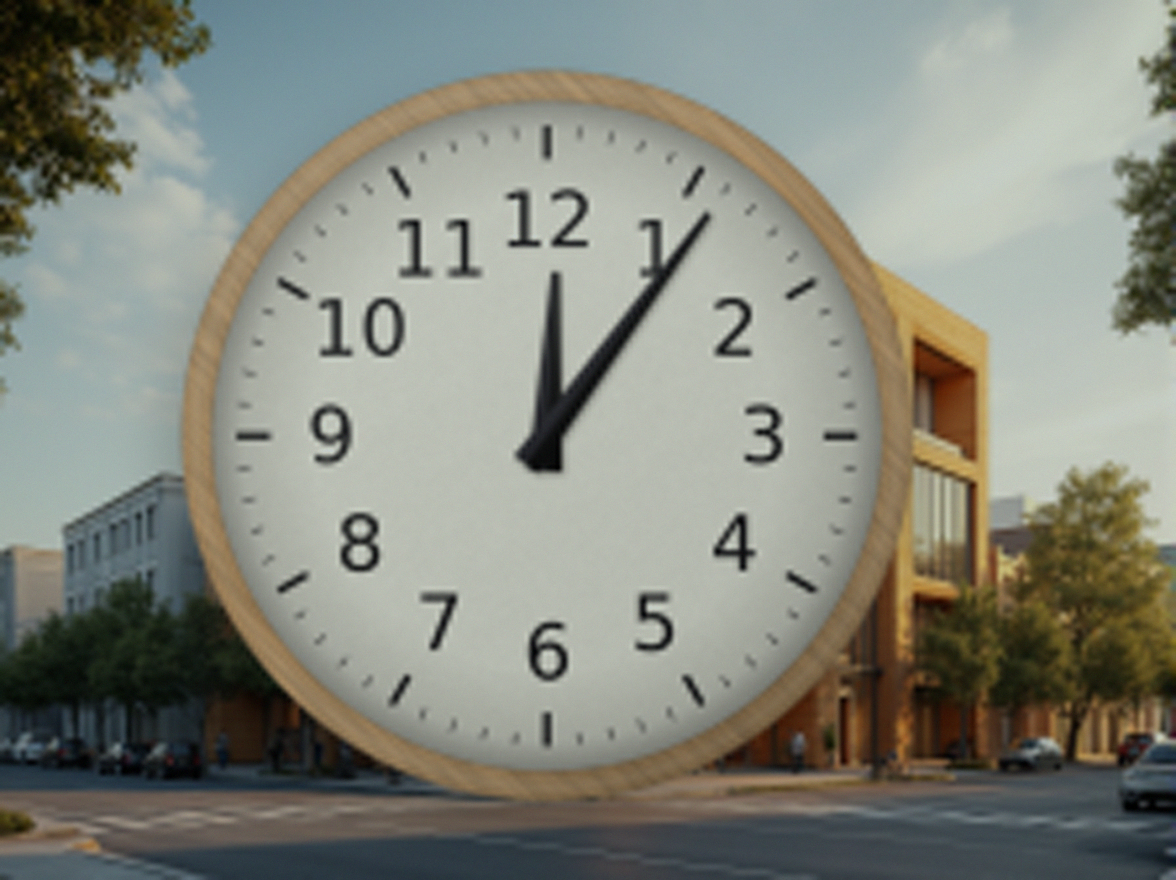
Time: {"hour": 12, "minute": 6}
